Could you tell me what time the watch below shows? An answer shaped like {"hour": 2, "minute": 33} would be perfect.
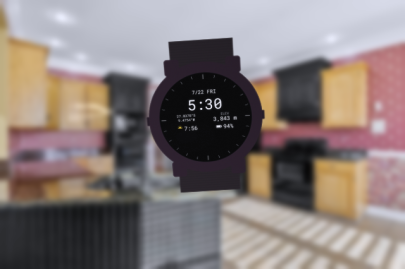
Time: {"hour": 5, "minute": 30}
